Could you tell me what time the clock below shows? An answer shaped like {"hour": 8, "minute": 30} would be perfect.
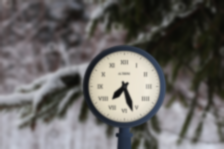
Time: {"hour": 7, "minute": 27}
